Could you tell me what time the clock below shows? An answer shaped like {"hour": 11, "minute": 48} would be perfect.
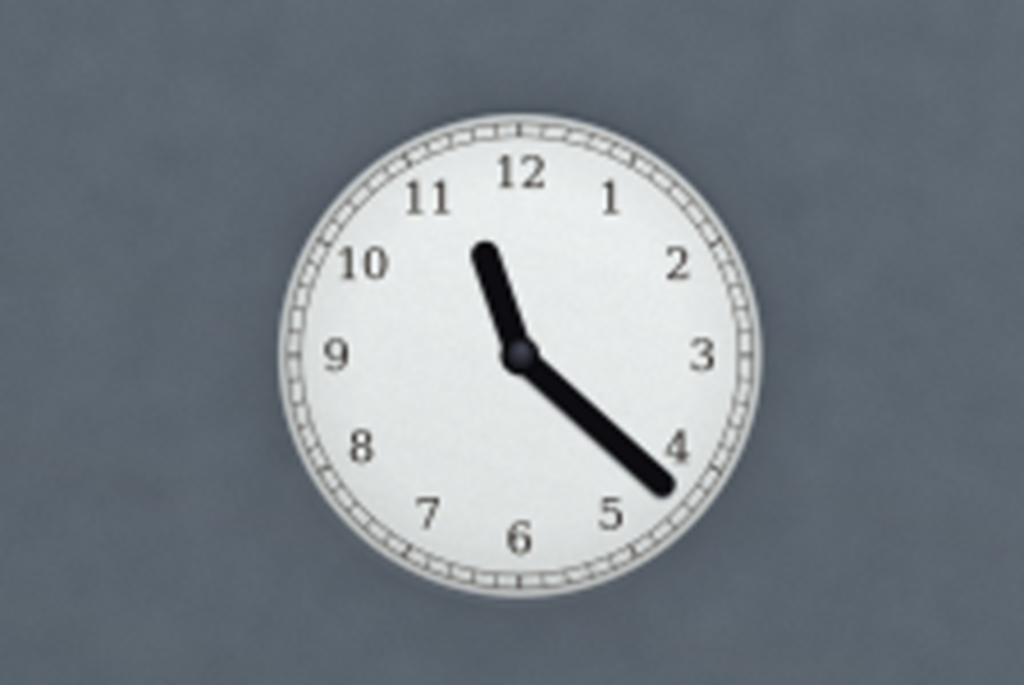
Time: {"hour": 11, "minute": 22}
